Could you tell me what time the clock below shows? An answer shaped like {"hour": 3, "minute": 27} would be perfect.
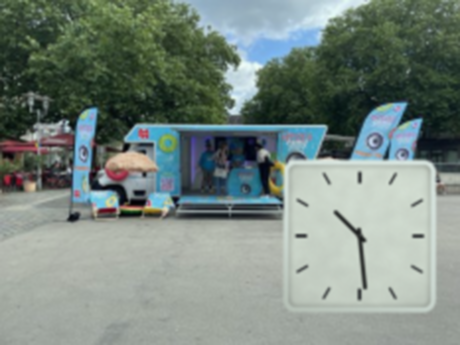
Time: {"hour": 10, "minute": 29}
